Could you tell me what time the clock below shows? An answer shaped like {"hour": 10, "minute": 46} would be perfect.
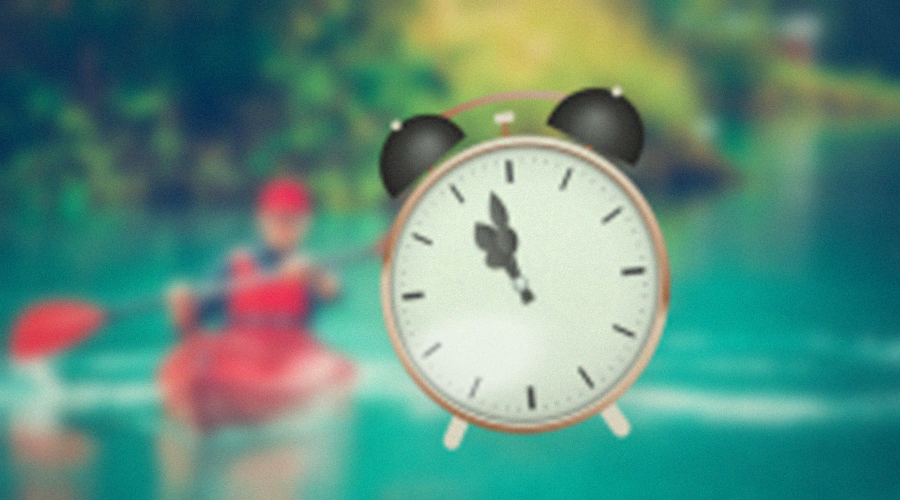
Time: {"hour": 10, "minute": 58}
